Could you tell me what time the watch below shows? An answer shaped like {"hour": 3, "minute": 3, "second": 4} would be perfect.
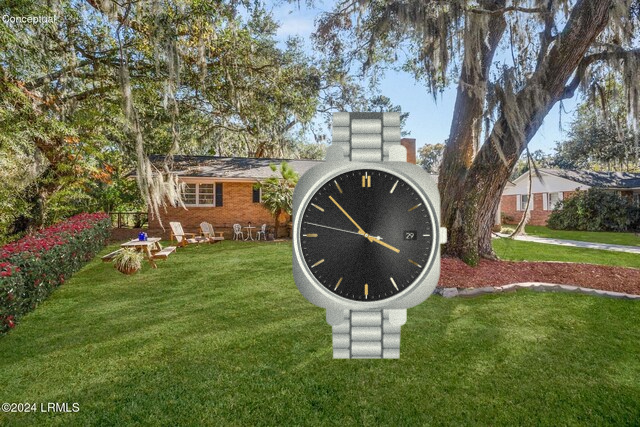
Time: {"hour": 3, "minute": 52, "second": 47}
